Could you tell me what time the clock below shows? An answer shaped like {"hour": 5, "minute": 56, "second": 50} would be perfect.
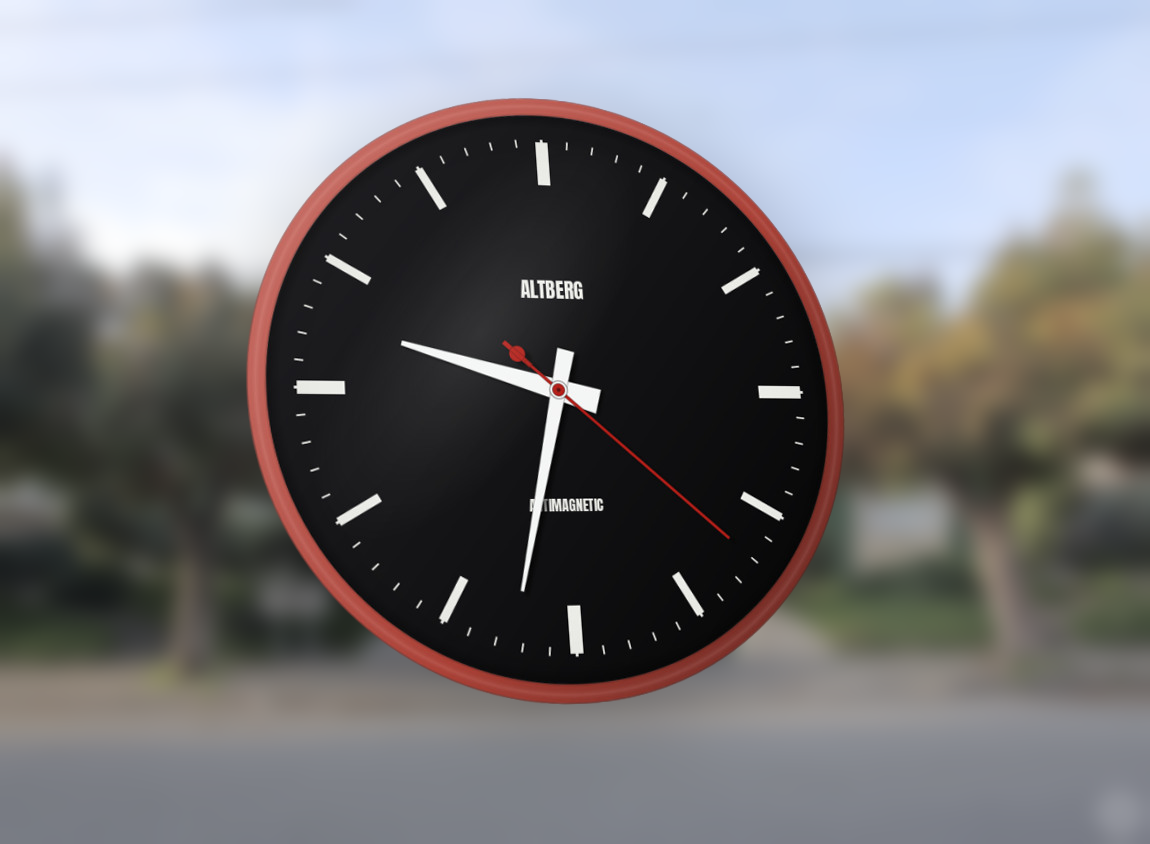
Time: {"hour": 9, "minute": 32, "second": 22}
